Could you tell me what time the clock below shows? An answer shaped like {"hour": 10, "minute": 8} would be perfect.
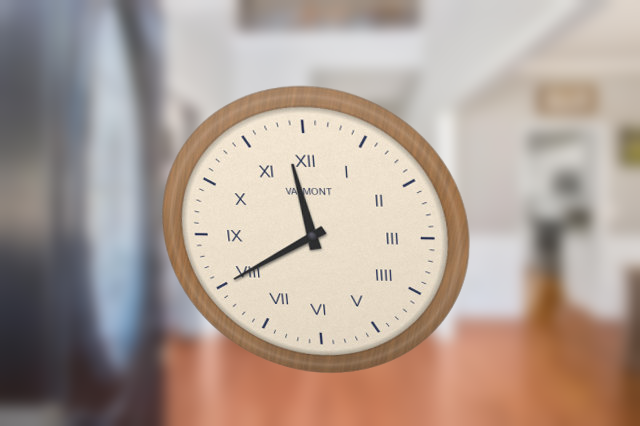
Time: {"hour": 11, "minute": 40}
